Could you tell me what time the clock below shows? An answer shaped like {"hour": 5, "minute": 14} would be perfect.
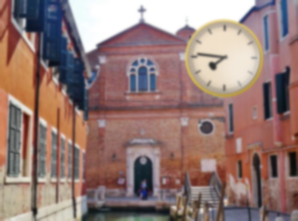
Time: {"hour": 7, "minute": 46}
